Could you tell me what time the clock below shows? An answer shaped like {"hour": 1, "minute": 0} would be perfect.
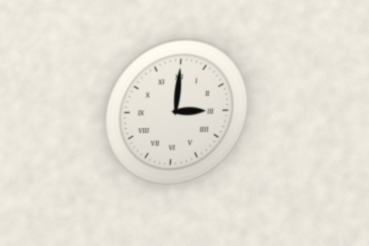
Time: {"hour": 3, "minute": 0}
